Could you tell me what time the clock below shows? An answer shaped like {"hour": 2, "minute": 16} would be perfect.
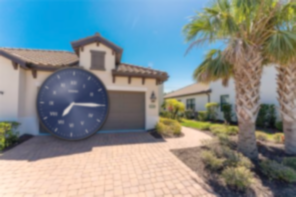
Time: {"hour": 7, "minute": 15}
